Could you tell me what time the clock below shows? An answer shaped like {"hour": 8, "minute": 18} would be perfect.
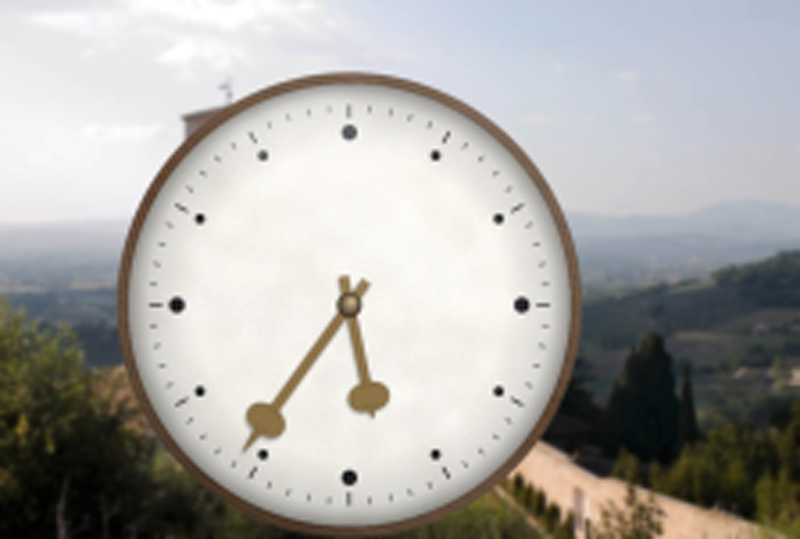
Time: {"hour": 5, "minute": 36}
